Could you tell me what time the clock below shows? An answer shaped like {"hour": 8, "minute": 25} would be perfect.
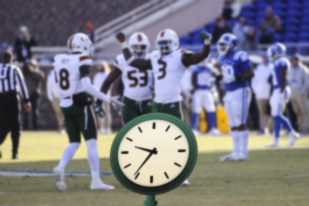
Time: {"hour": 9, "minute": 36}
